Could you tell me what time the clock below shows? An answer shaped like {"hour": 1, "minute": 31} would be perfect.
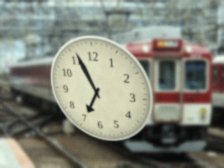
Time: {"hour": 6, "minute": 56}
